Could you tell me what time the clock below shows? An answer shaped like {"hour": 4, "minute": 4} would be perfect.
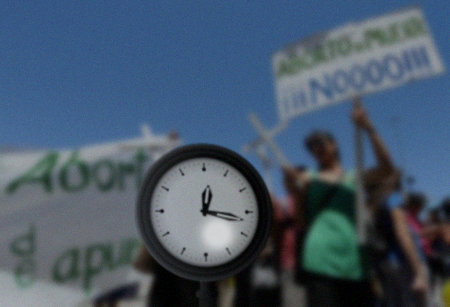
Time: {"hour": 12, "minute": 17}
